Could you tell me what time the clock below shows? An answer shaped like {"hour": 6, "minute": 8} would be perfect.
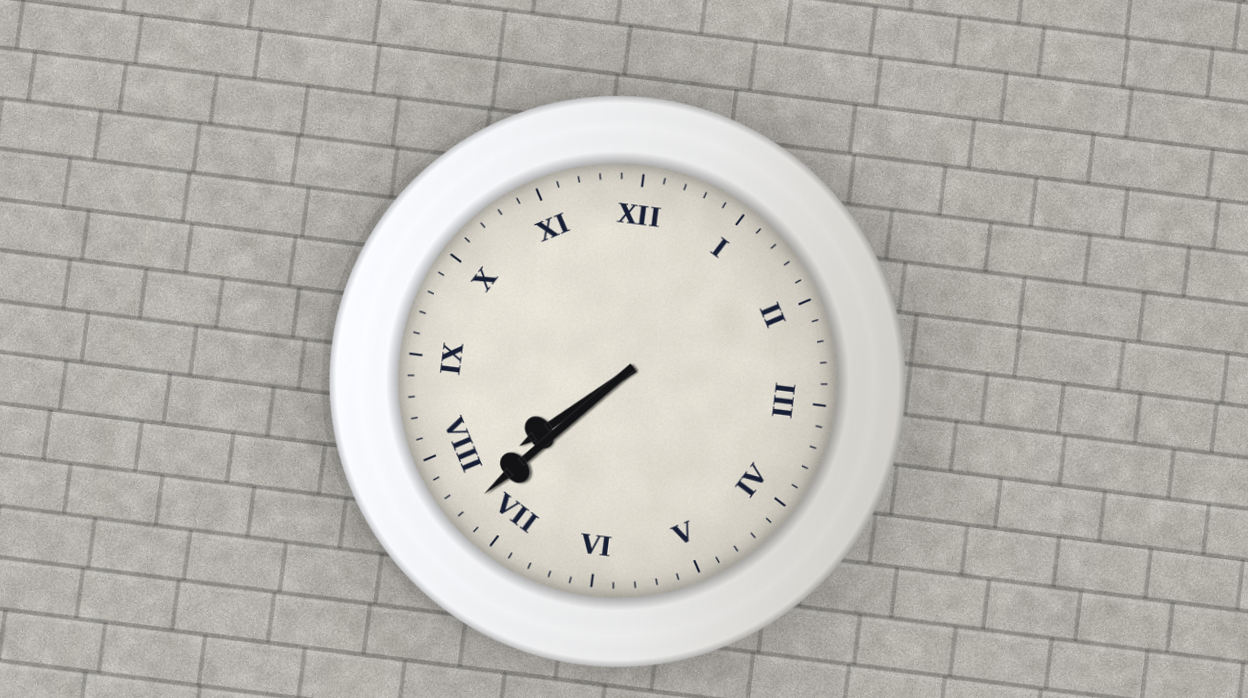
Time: {"hour": 7, "minute": 37}
